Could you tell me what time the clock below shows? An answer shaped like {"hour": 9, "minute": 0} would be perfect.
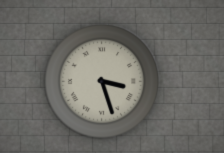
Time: {"hour": 3, "minute": 27}
